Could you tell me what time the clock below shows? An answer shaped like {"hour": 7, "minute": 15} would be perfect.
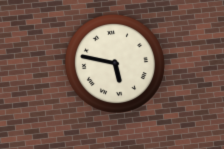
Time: {"hour": 5, "minute": 48}
